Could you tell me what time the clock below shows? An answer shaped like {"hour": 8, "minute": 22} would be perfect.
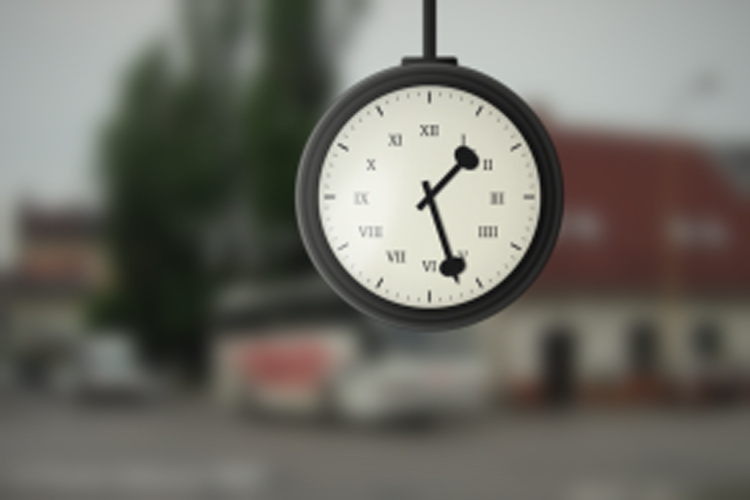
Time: {"hour": 1, "minute": 27}
